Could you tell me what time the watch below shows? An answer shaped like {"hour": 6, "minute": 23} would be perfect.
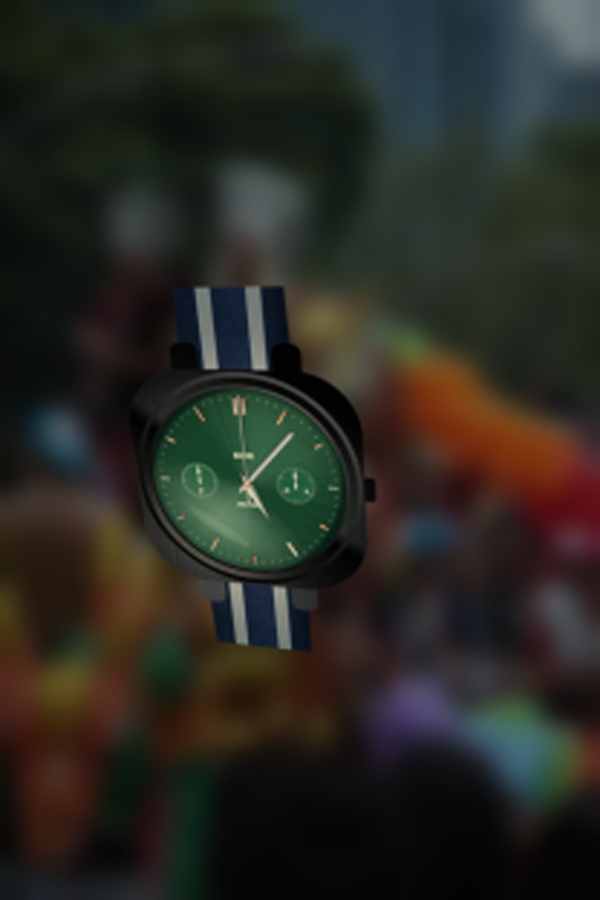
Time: {"hour": 5, "minute": 7}
